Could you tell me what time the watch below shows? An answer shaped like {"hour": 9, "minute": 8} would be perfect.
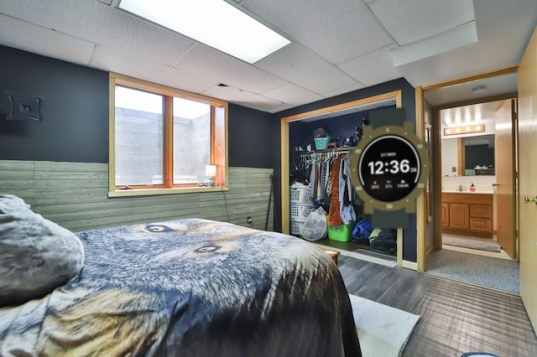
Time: {"hour": 12, "minute": 36}
